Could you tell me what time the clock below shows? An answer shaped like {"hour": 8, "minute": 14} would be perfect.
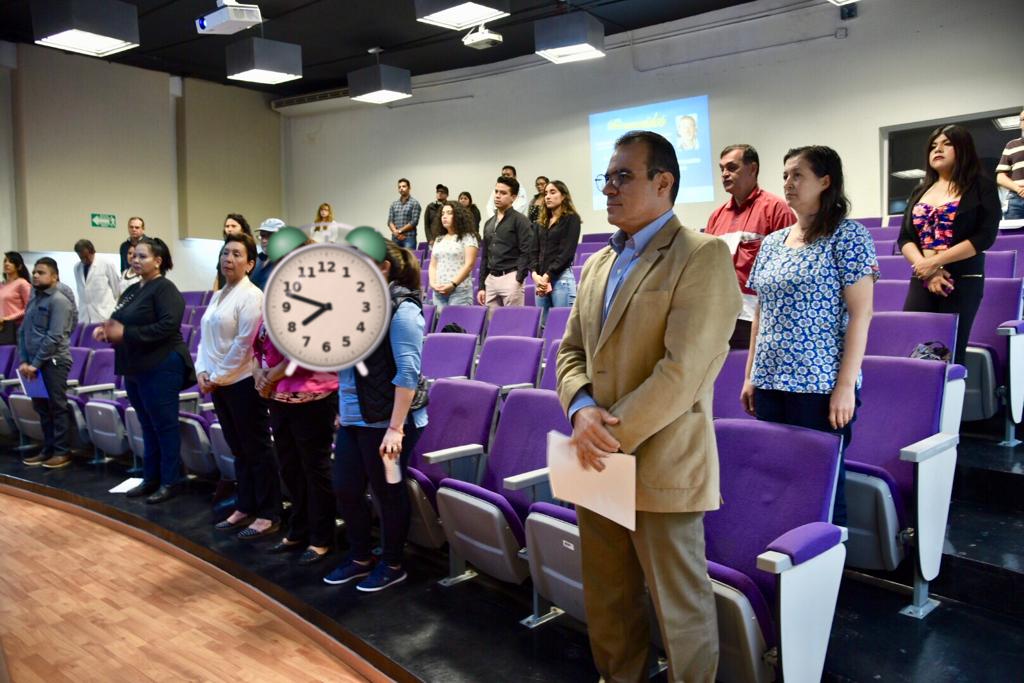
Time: {"hour": 7, "minute": 48}
